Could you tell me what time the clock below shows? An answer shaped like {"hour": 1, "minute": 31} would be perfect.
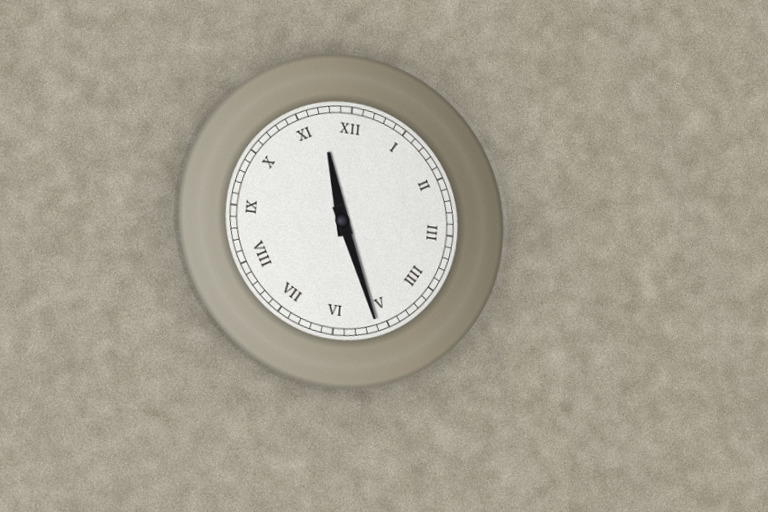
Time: {"hour": 11, "minute": 26}
